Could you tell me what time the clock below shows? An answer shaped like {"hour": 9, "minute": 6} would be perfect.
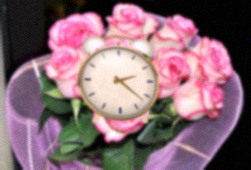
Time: {"hour": 2, "minute": 22}
